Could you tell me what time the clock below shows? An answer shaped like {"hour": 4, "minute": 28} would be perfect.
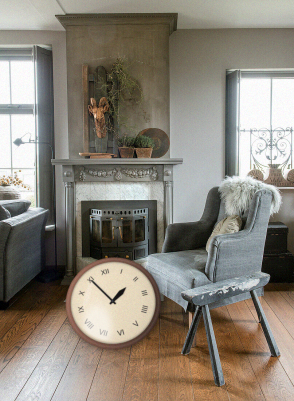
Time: {"hour": 1, "minute": 55}
